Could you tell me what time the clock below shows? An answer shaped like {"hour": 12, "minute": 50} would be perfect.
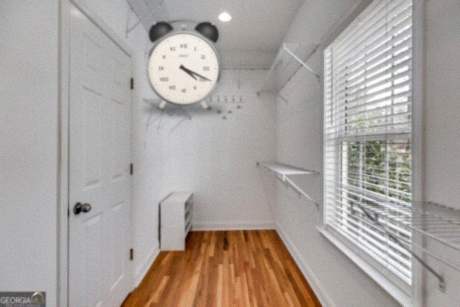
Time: {"hour": 4, "minute": 19}
